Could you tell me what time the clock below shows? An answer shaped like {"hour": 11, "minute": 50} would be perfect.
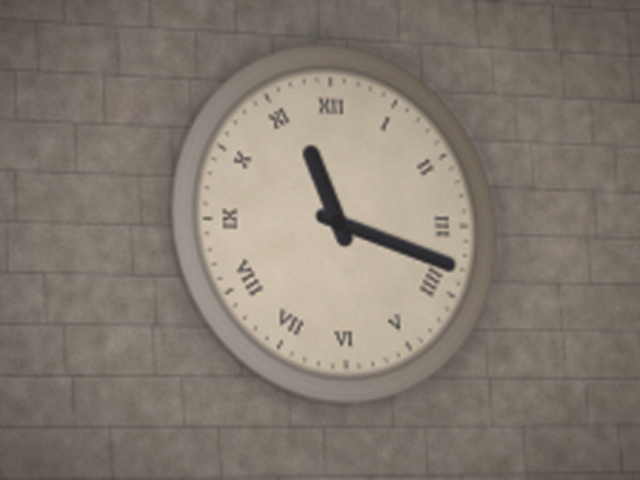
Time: {"hour": 11, "minute": 18}
